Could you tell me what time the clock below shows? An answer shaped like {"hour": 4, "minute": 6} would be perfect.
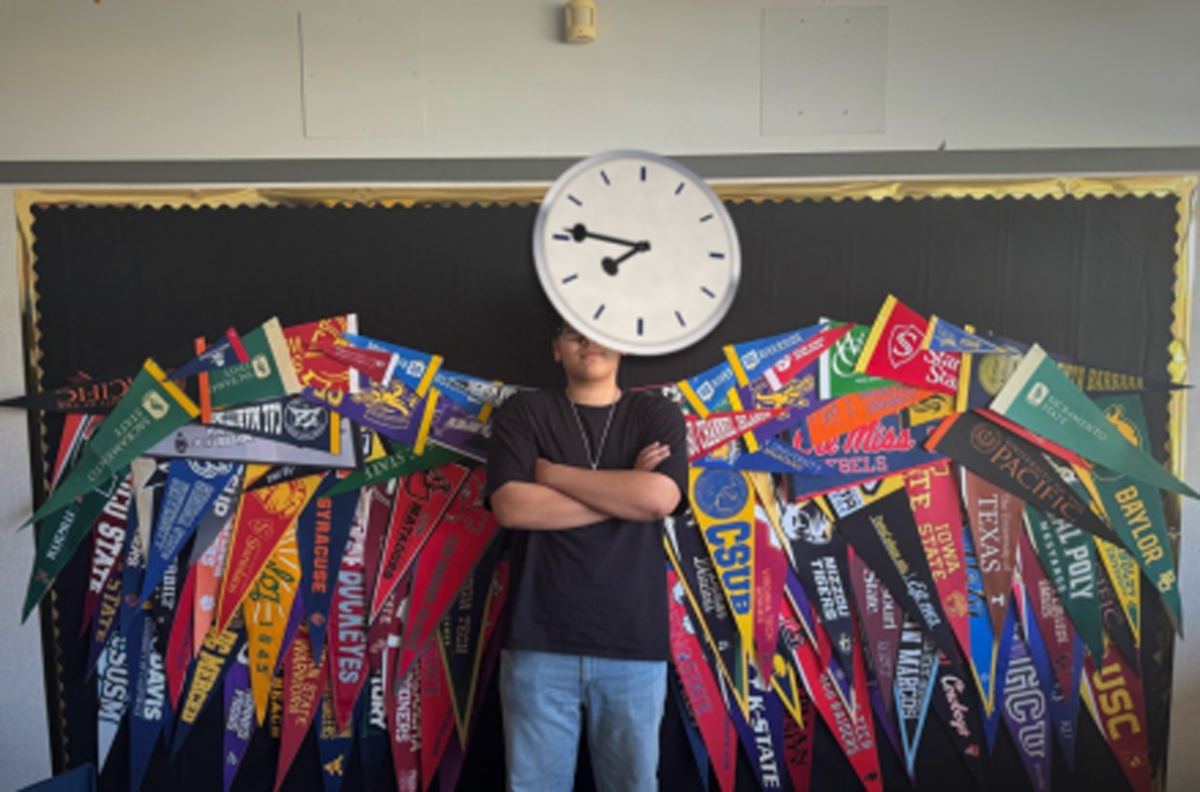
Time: {"hour": 7, "minute": 46}
